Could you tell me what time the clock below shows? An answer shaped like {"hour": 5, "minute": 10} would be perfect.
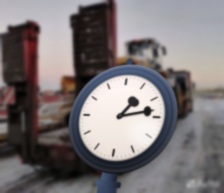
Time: {"hour": 1, "minute": 13}
